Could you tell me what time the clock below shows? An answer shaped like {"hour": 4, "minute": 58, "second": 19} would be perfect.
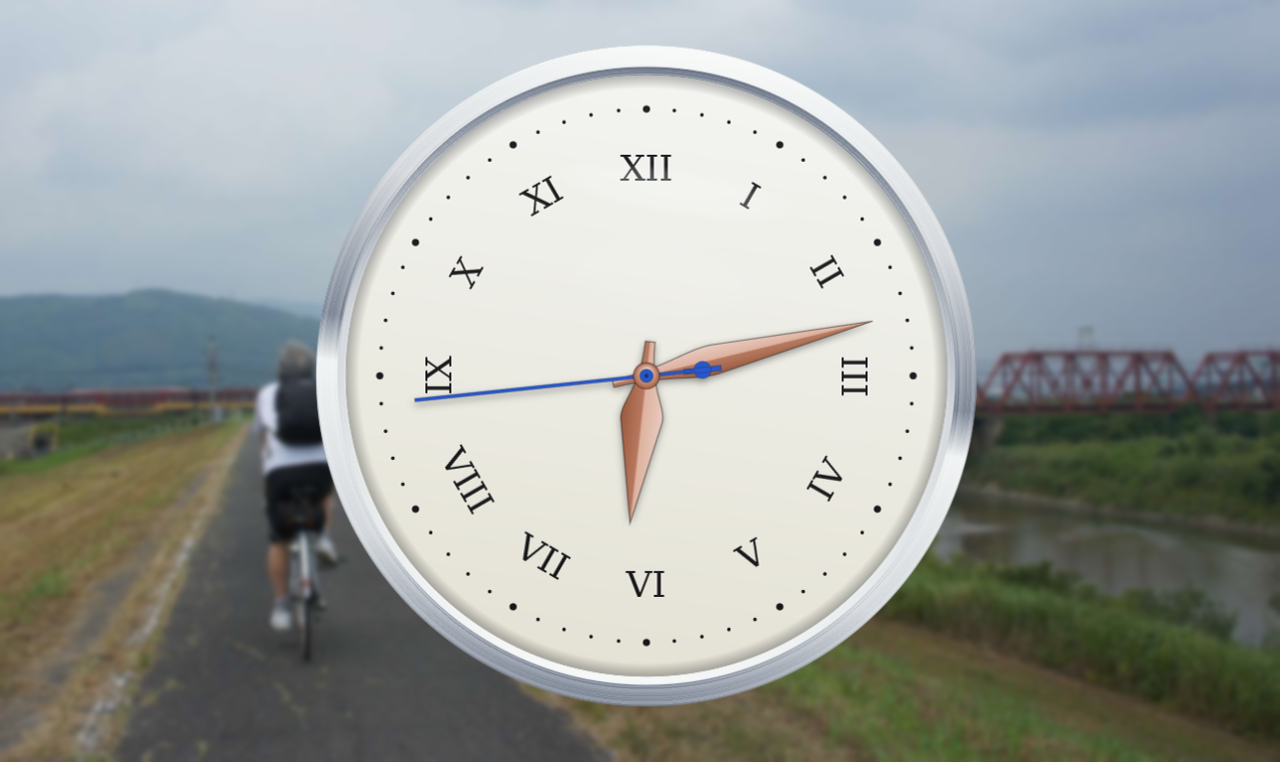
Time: {"hour": 6, "minute": 12, "second": 44}
